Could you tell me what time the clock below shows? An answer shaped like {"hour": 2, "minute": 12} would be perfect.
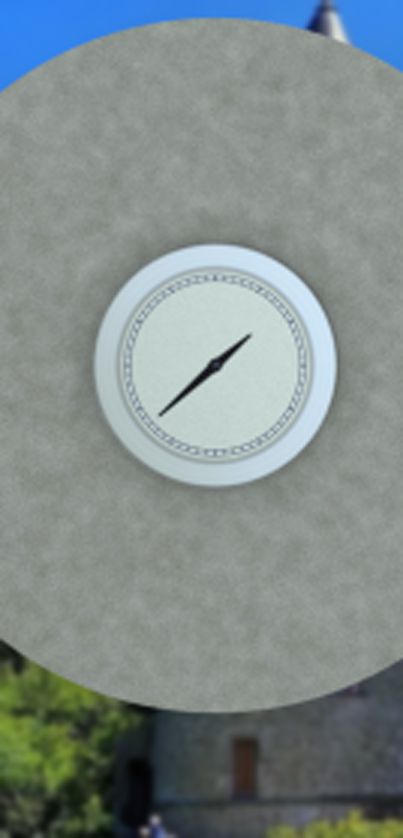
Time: {"hour": 1, "minute": 38}
